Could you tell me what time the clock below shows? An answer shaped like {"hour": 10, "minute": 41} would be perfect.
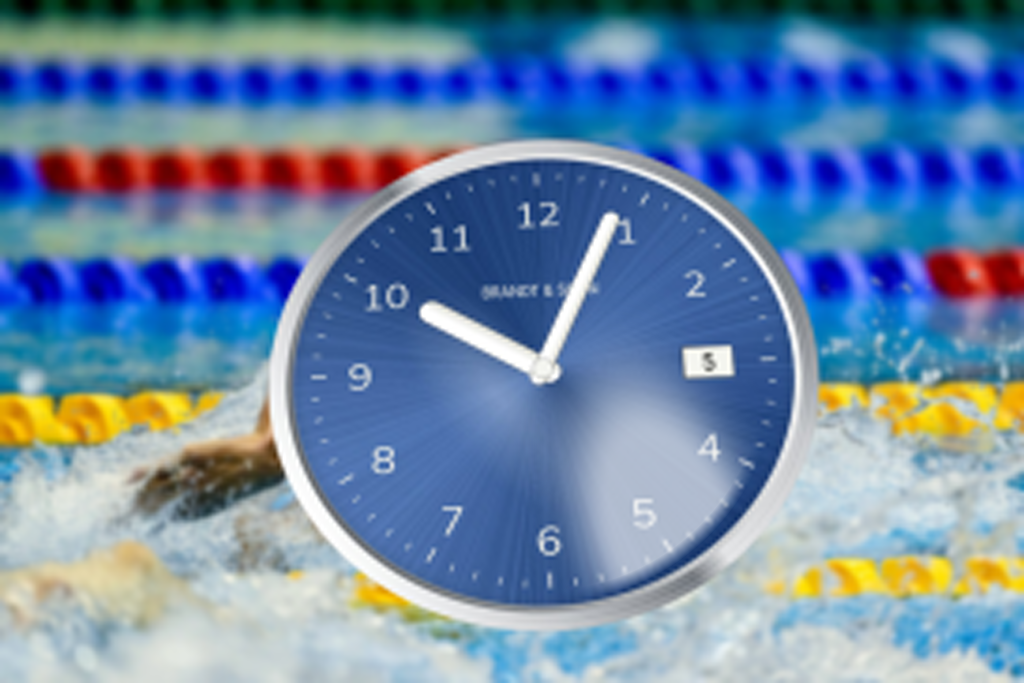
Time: {"hour": 10, "minute": 4}
